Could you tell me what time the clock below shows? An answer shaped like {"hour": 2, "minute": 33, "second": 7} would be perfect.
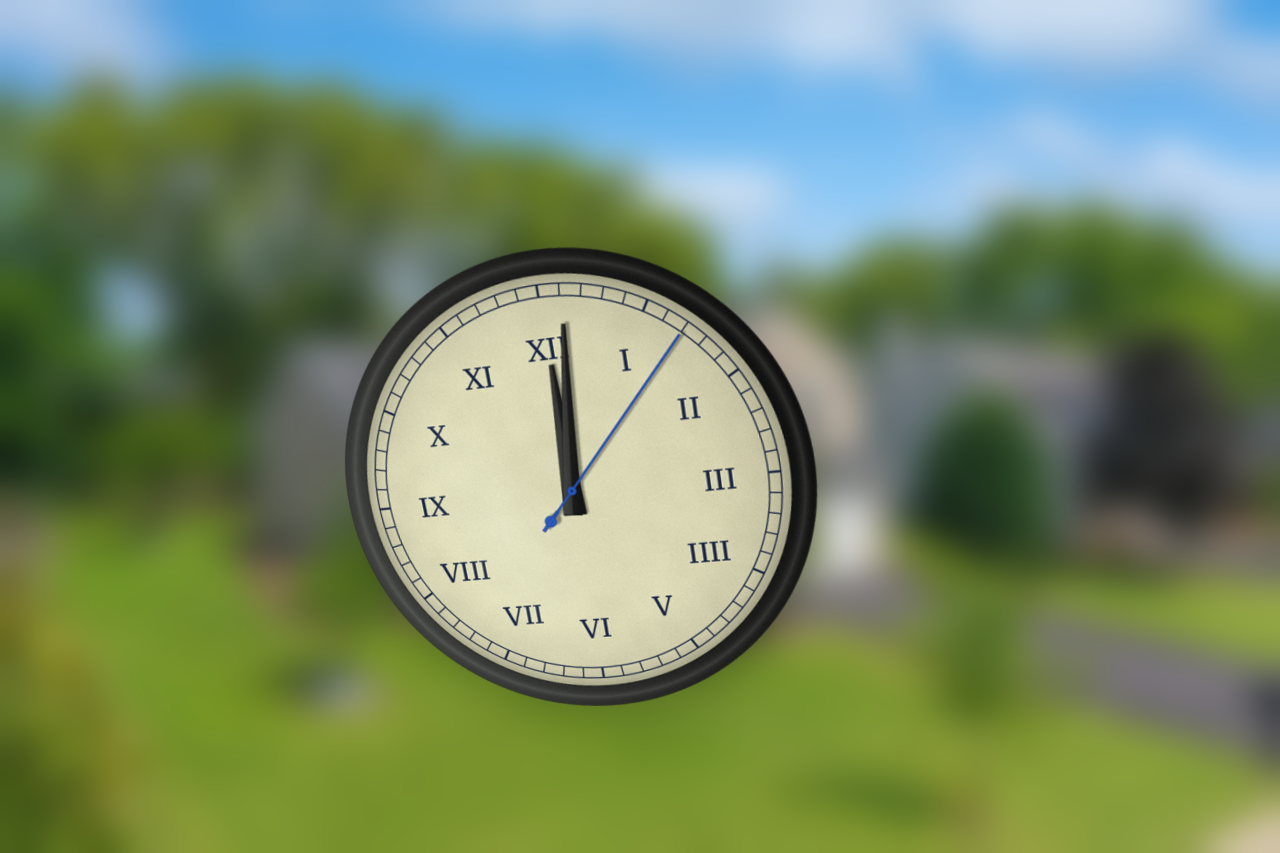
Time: {"hour": 12, "minute": 1, "second": 7}
